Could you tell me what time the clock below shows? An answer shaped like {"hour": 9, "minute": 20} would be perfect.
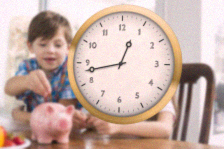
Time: {"hour": 12, "minute": 43}
